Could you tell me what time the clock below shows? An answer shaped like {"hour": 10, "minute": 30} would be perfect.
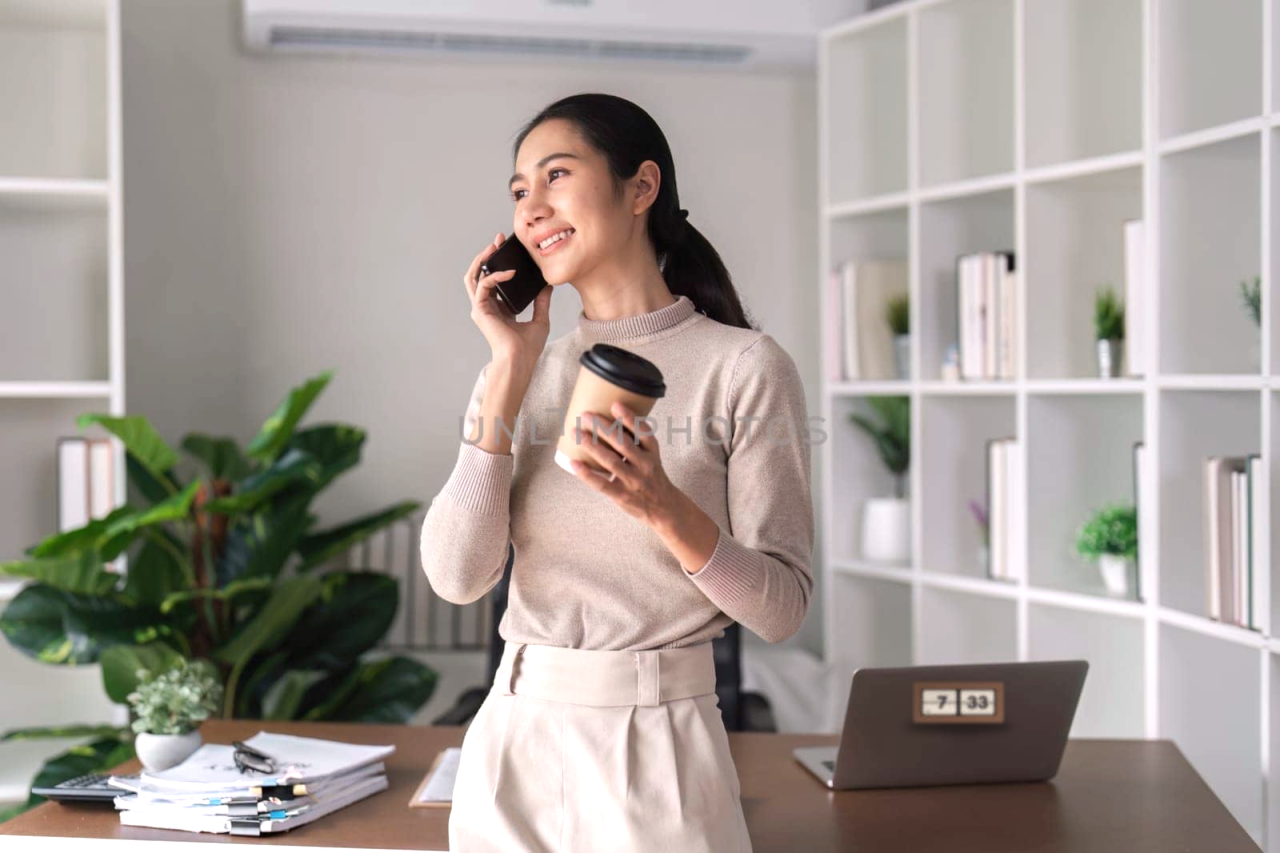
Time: {"hour": 7, "minute": 33}
